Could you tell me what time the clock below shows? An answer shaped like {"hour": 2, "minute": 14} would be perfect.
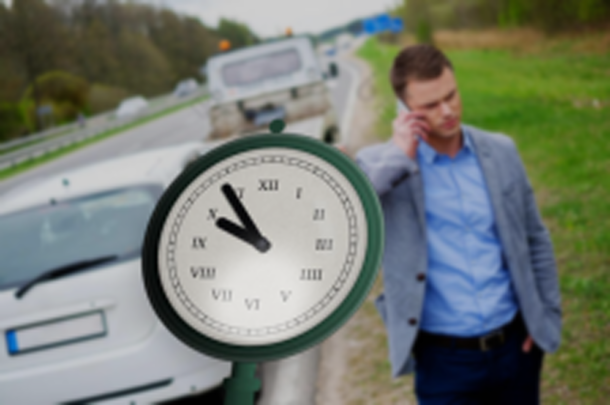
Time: {"hour": 9, "minute": 54}
